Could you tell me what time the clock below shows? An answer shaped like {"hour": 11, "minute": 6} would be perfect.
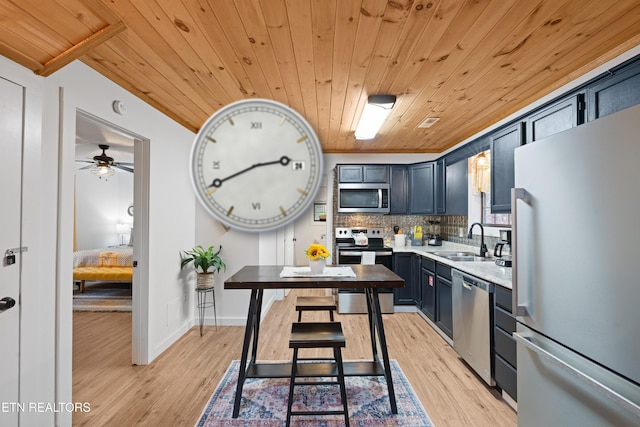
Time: {"hour": 2, "minute": 41}
